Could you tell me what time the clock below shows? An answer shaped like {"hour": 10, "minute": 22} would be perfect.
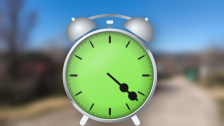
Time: {"hour": 4, "minute": 22}
